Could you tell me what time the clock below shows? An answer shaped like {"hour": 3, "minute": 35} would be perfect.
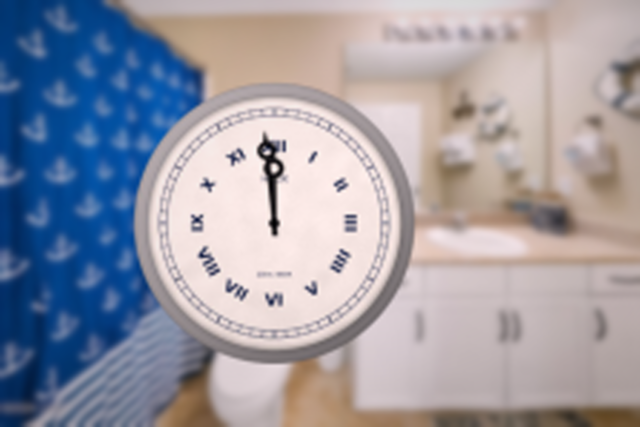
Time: {"hour": 11, "minute": 59}
